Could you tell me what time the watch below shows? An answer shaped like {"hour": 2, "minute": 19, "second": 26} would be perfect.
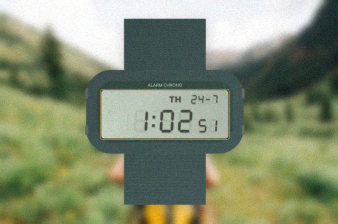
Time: {"hour": 1, "minute": 2, "second": 51}
